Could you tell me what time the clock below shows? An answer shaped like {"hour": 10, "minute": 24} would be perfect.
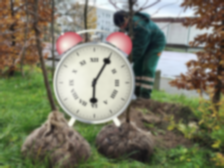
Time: {"hour": 6, "minute": 5}
